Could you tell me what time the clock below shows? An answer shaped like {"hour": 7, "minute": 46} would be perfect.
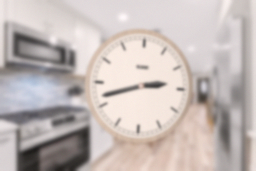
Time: {"hour": 2, "minute": 42}
